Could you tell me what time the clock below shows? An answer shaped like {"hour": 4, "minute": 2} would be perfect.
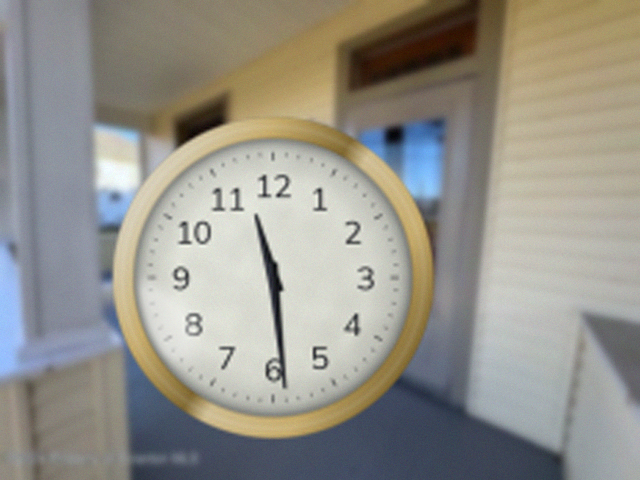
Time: {"hour": 11, "minute": 29}
